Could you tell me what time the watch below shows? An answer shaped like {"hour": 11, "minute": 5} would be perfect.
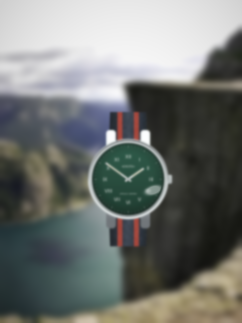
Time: {"hour": 1, "minute": 51}
